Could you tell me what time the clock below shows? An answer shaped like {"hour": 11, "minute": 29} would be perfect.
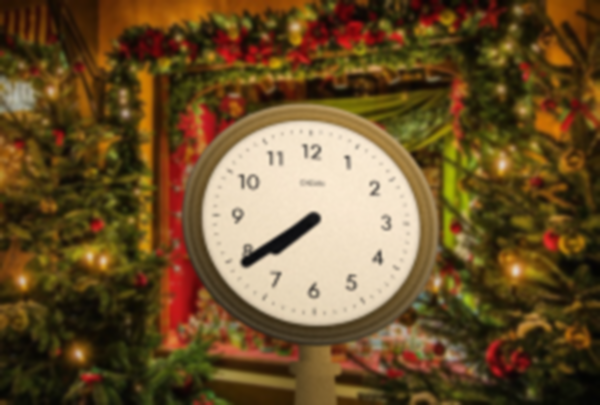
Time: {"hour": 7, "minute": 39}
